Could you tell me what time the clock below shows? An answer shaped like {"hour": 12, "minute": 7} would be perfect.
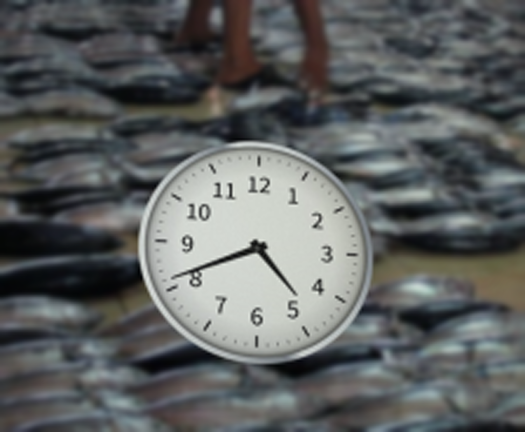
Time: {"hour": 4, "minute": 41}
